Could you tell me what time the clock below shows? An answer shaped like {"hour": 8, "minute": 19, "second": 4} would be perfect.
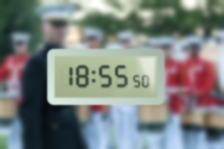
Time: {"hour": 18, "minute": 55, "second": 50}
